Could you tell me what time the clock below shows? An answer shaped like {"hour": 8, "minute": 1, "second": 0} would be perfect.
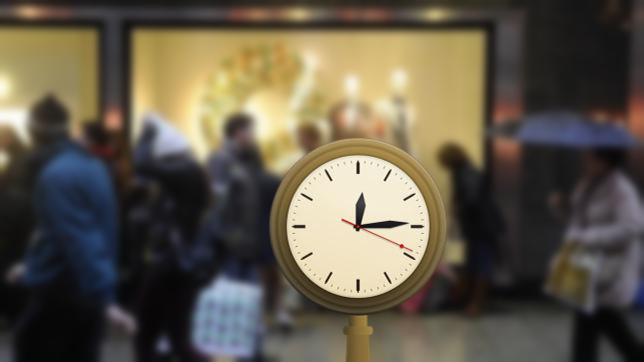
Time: {"hour": 12, "minute": 14, "second": 19}
